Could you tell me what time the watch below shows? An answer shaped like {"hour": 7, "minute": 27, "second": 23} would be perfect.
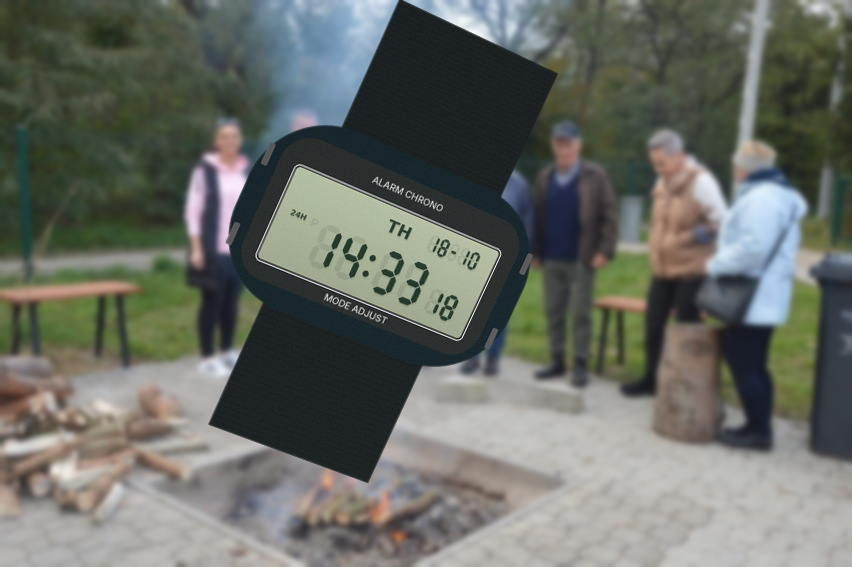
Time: {"hour": 14, "minute": 33, "second": 18}
